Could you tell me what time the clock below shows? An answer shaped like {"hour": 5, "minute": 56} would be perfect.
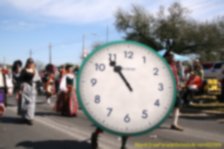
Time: {"hour": 10, "minute": 54}
